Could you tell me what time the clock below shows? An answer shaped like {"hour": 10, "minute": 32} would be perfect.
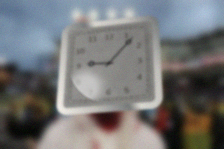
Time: {"hour": 9, "minute": 7}
